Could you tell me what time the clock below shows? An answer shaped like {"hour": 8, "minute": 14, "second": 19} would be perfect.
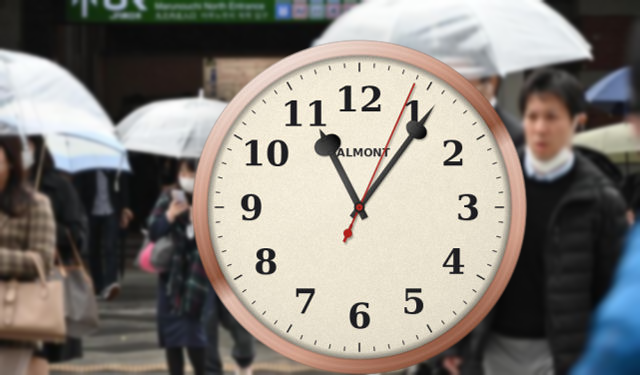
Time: {"hour": 11, "minute": 6, "second": 4}
